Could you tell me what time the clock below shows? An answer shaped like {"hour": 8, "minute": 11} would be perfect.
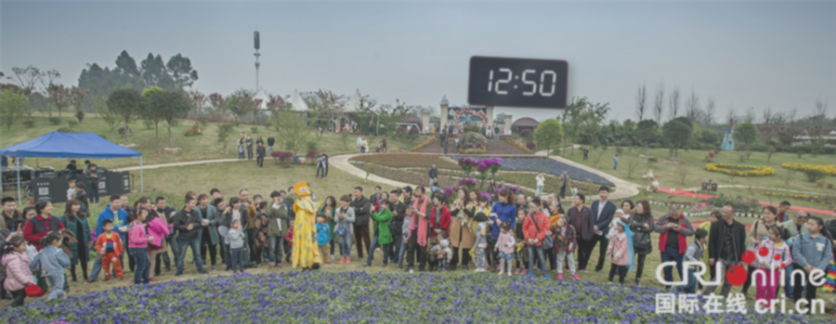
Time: {"hour": 12, "minute": 50}
